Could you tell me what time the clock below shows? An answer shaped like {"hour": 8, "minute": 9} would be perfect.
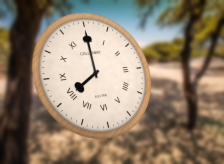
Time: {"hour": 8, "minute": 0}
